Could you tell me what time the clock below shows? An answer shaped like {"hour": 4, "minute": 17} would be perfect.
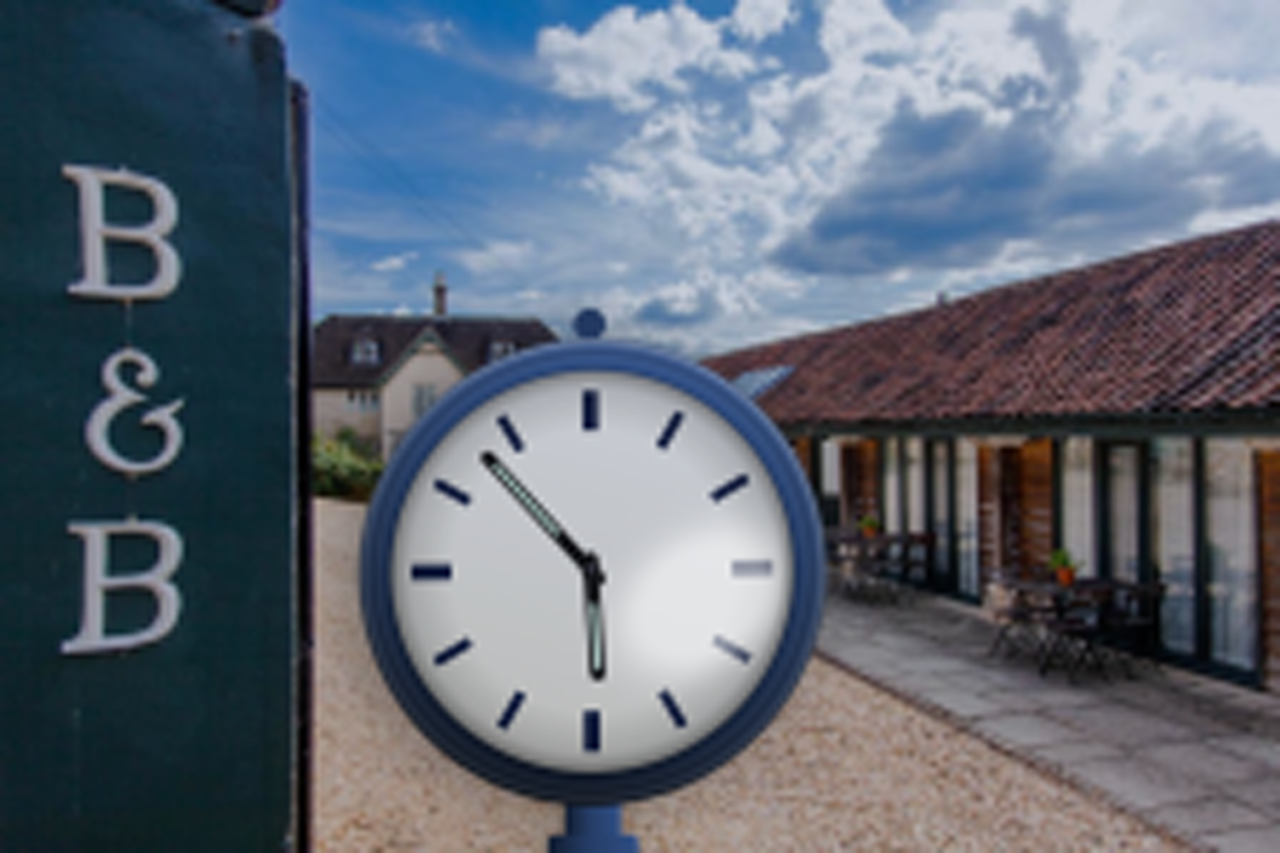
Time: {"hour": 5, "minute": 53}
